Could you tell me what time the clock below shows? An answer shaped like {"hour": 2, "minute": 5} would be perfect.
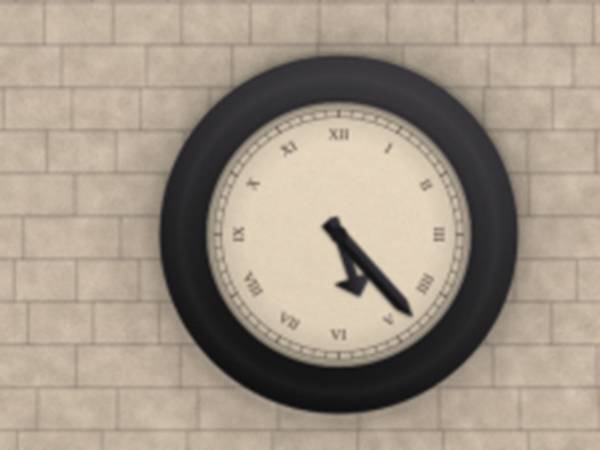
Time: {"hour": 5, "minute": 23}
